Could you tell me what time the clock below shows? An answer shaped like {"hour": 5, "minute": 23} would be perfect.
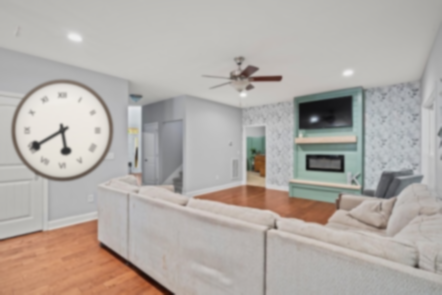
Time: {"hour": 5, "minute": 40}
